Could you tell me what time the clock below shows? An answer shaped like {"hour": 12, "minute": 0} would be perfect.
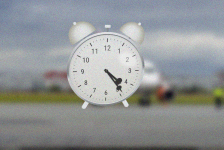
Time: {"hour": 4, "minute": 24}
